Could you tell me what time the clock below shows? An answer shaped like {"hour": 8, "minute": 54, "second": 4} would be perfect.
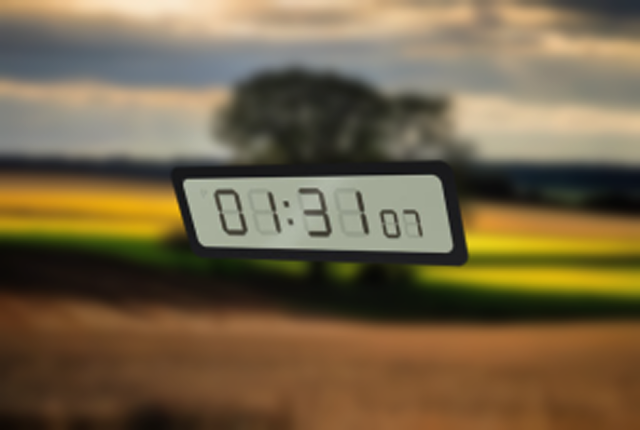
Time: {"hour": 1, "minute": 31, "second": 7}
